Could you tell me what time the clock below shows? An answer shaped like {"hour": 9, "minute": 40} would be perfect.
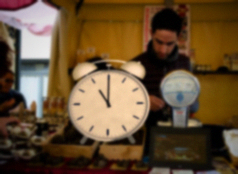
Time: {"hour": 11, "minute": 0}
